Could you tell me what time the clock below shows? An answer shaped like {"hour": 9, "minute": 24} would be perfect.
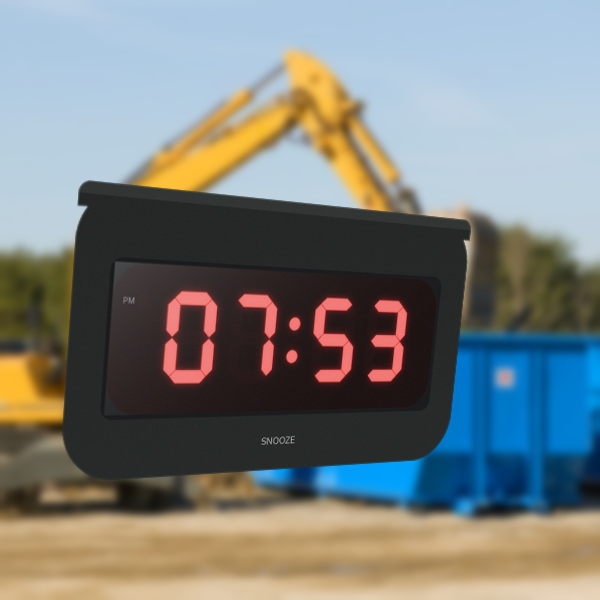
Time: {"hour": 7, "minute": 53}
